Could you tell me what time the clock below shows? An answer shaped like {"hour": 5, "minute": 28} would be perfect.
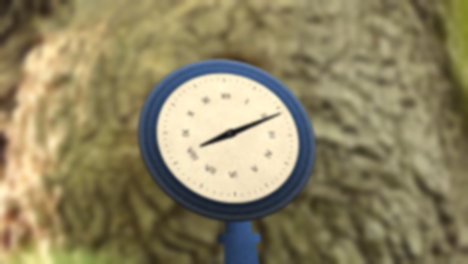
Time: {"hour": 8, "minute": 11}
